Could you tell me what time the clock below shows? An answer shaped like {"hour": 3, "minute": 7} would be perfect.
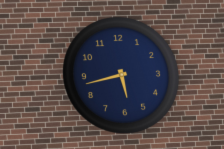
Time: {"hour": 5, "minute": 43}
